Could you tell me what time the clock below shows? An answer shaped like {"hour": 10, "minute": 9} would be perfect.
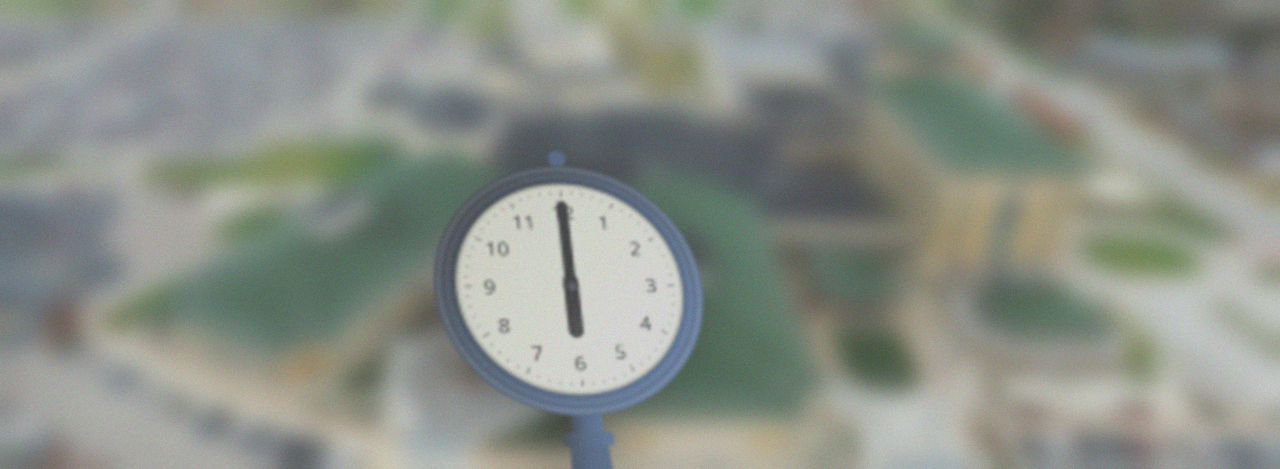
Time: {"hour": 6, "minute": 0}
